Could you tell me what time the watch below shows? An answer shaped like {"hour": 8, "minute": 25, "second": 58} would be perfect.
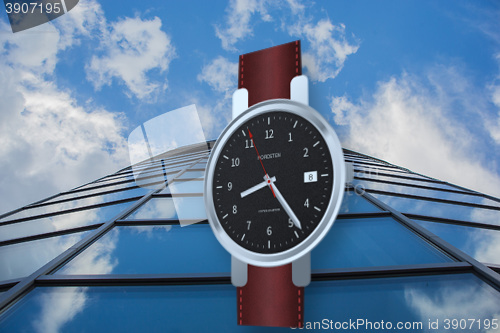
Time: {"hour": 8, "minute": 23, "second": 56}
